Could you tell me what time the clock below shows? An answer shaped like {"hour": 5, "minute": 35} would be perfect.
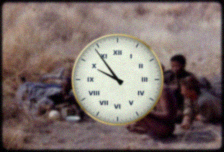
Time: {"hour": 9, "minute": 54}
